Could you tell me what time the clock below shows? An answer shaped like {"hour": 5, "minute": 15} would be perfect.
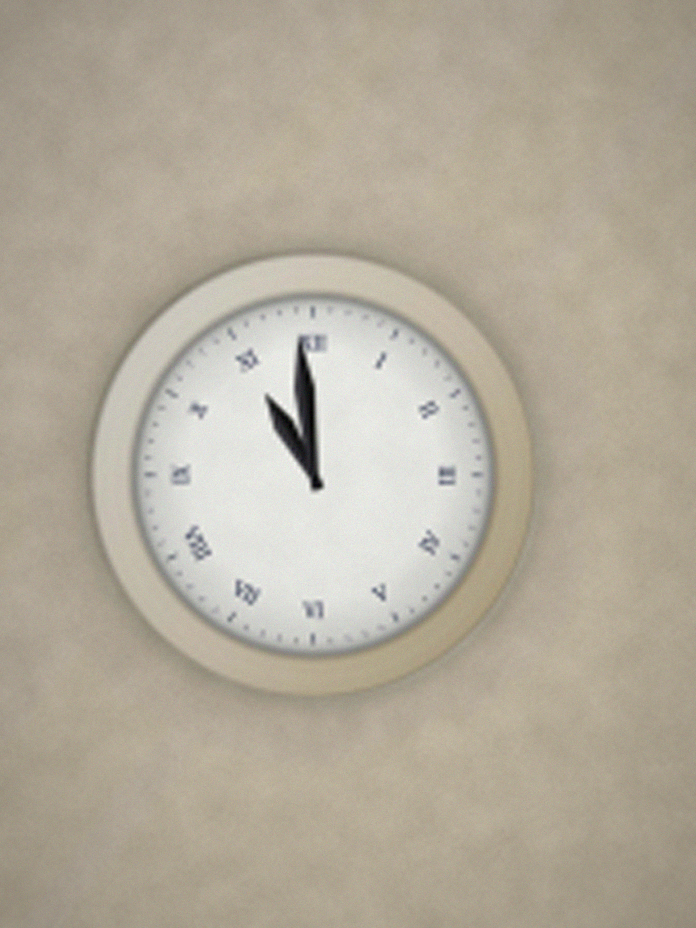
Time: {"hour": 10, "minute": 59}
